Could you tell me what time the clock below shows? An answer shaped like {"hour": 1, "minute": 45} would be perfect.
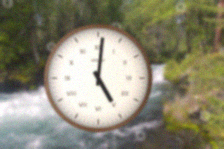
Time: {"hour": 5, "minute": 1}
